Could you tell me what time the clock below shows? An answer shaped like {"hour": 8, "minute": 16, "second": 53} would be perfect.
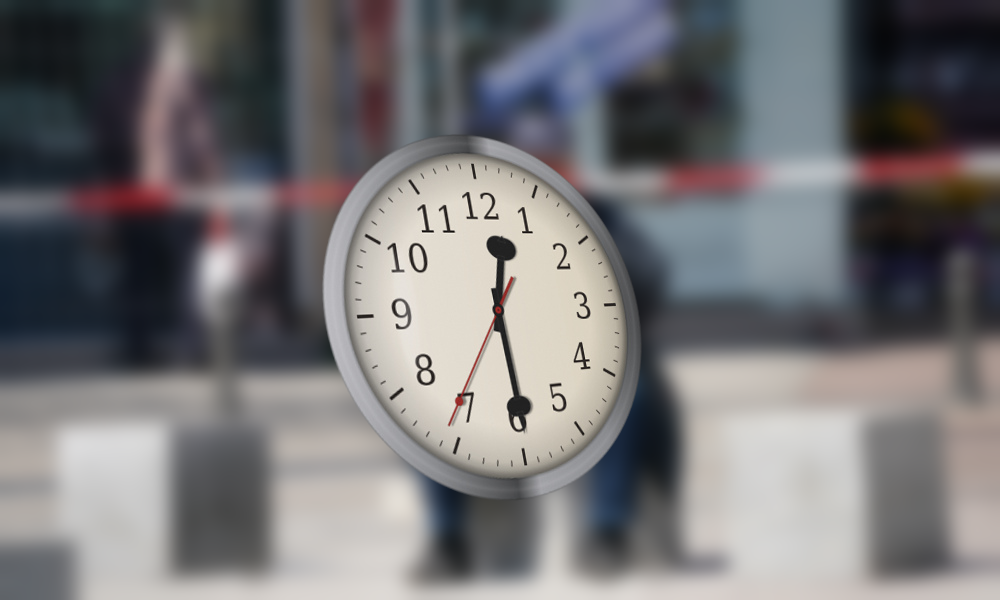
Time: {"hour": 12, "minute": 29, "second": 36}
